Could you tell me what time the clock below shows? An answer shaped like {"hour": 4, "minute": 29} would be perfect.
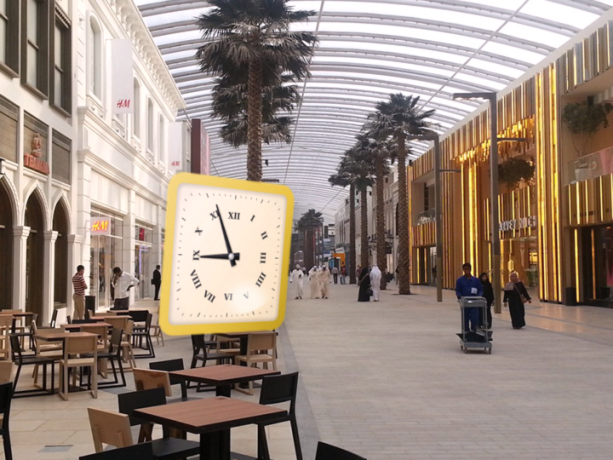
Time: {"hour": 8, "minute": 56}
